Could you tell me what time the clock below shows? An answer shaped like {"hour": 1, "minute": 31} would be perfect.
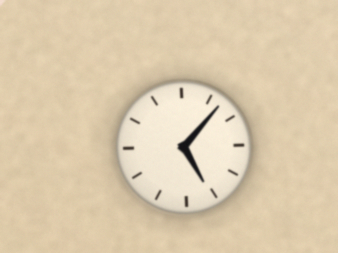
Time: {"hour": 5, "minute": 7}
